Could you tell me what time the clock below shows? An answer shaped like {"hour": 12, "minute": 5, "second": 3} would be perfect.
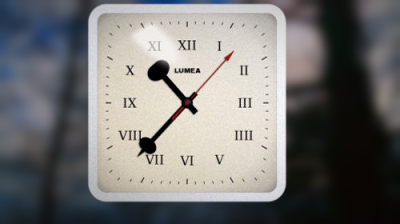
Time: {"hour": 10, "minute": 37, "second": 7}
